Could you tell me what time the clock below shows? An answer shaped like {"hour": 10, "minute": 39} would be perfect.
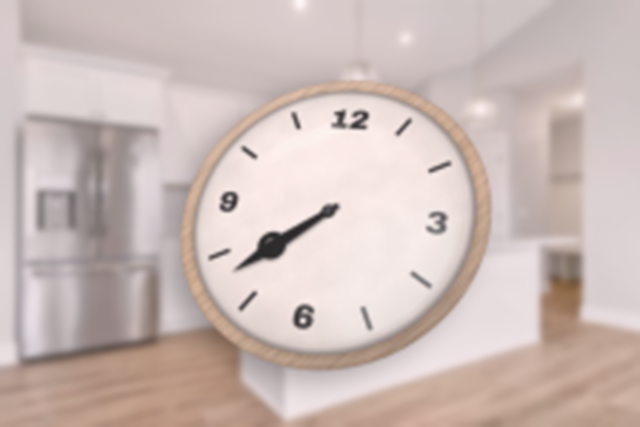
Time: {"hour": 7, "minute": 38}
